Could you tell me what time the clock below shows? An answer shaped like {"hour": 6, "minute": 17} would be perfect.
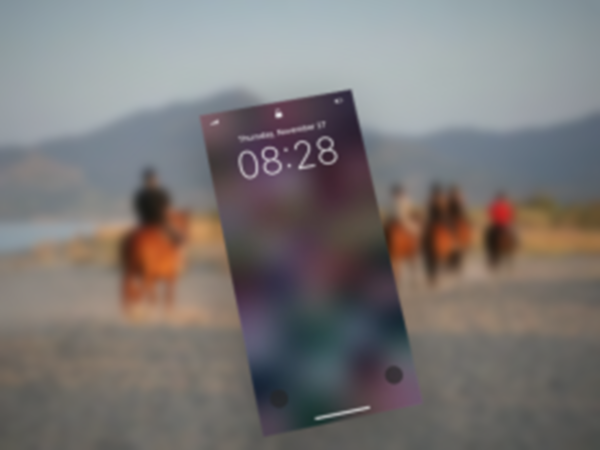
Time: {"hour": 8, "minute": 28}
